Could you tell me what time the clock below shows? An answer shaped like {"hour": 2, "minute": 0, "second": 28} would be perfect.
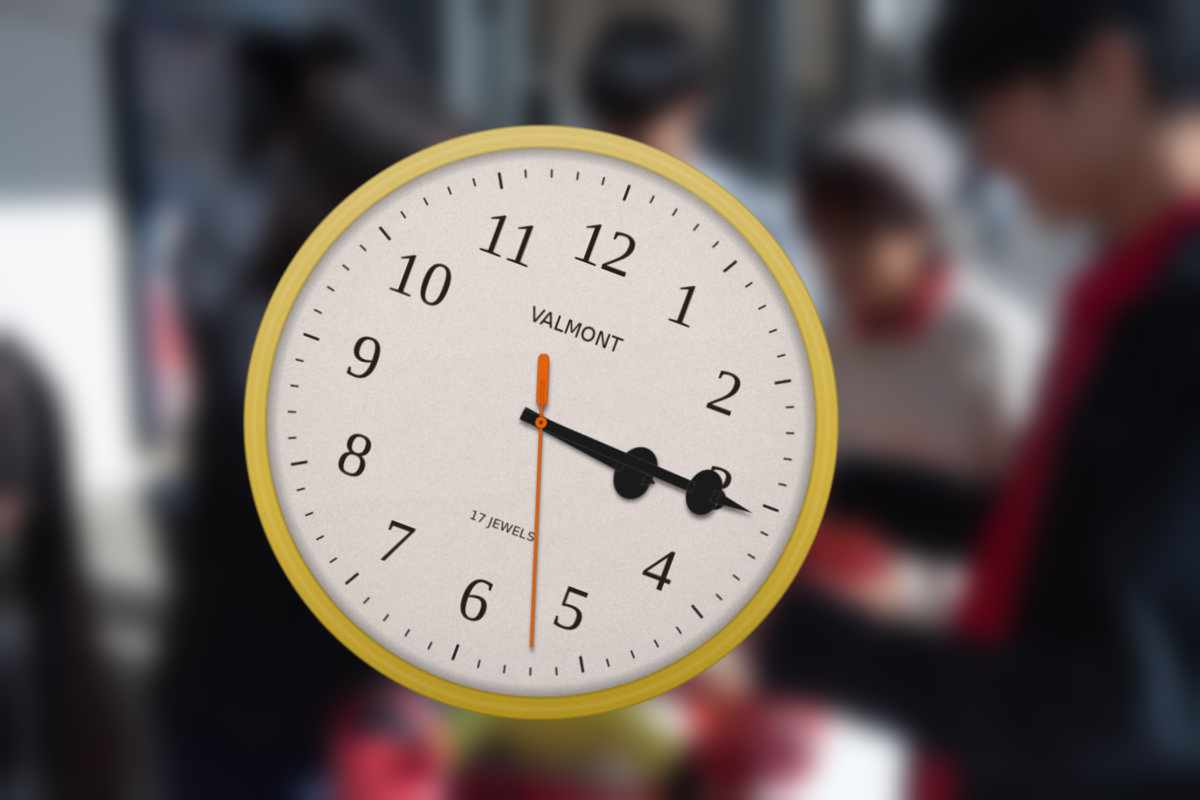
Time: {"hour": 3, "minute": 15, "second": 27}
